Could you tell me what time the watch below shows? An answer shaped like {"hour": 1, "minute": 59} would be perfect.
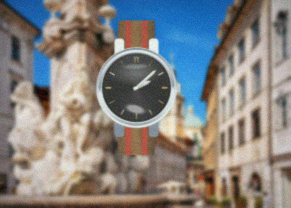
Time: {"hour": 2, "minute": 8}
